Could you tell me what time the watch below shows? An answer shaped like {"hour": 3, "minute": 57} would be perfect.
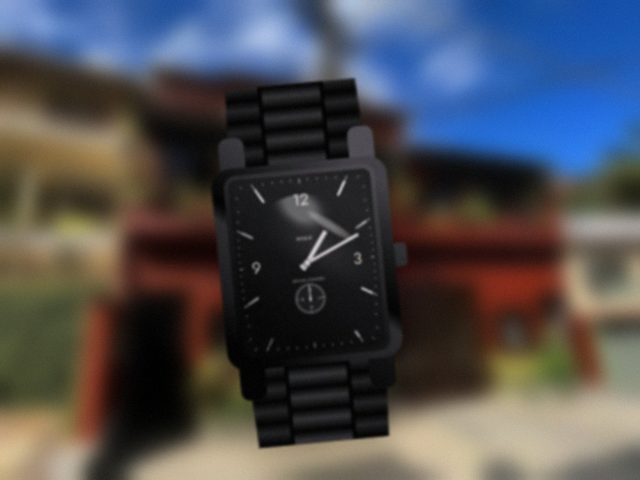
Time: {"hour": 1, "minute": 11}
